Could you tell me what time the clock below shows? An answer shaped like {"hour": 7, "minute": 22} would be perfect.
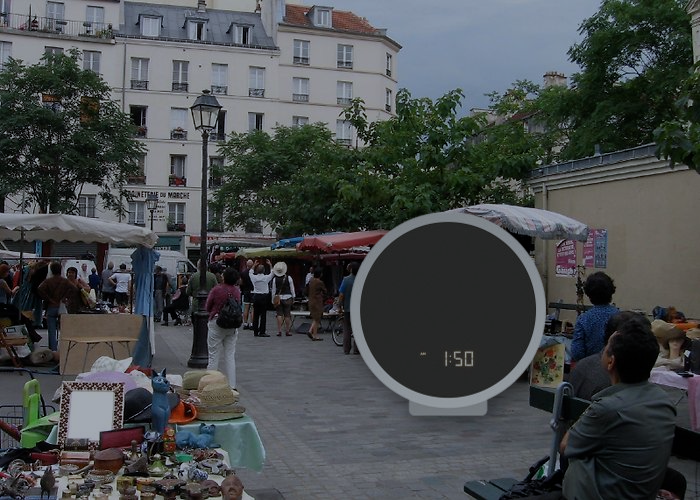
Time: {"hour": 1, "minute": 50}
